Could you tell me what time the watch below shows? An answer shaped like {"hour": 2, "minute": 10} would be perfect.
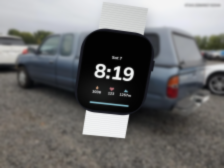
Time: {"hour": 8, "minute": 19}
